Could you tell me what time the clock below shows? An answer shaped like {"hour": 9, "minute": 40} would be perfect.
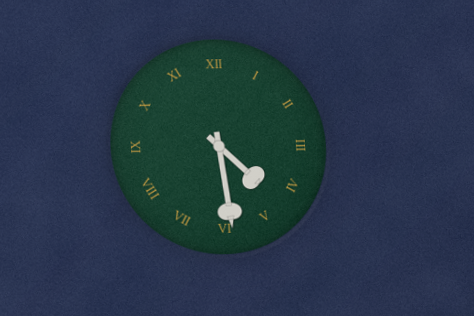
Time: {"hour": 4, "minute": 29}
